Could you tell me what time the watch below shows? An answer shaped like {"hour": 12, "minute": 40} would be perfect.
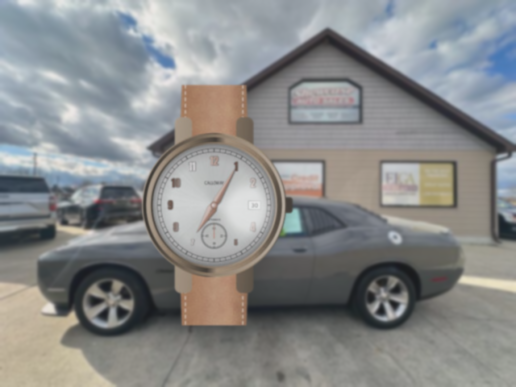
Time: {"hour": 7, "minute": 5}
